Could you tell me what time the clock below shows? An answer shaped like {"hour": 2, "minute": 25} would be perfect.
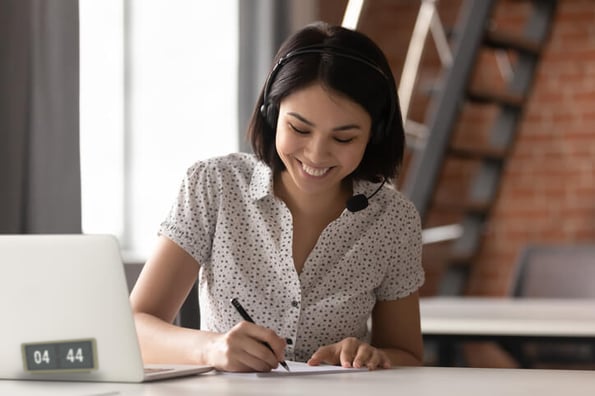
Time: {"hour": 4, "minute": 44}
